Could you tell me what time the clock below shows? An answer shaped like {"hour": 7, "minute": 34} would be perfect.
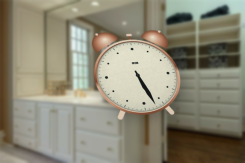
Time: {"hour": 5, "minute": 27}
